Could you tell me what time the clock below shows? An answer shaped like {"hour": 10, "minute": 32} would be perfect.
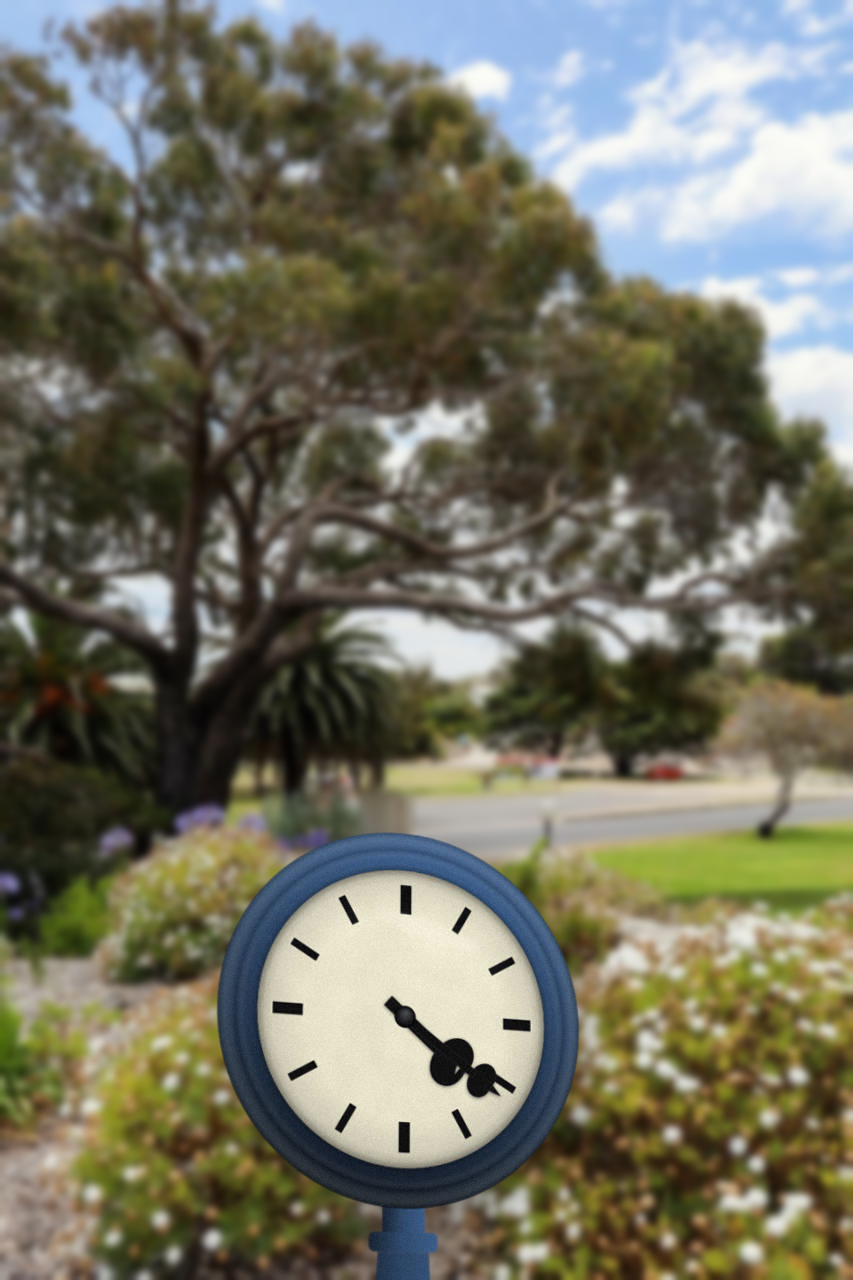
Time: {"hour": 4, "minute": 21}
